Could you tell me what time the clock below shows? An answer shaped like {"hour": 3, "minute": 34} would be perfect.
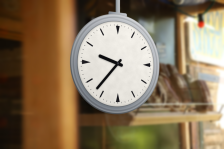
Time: {"hour": 9, "minute": 37}
